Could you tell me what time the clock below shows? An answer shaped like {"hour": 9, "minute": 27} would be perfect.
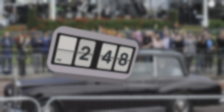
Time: {"hour": 2, "minute": 48}
